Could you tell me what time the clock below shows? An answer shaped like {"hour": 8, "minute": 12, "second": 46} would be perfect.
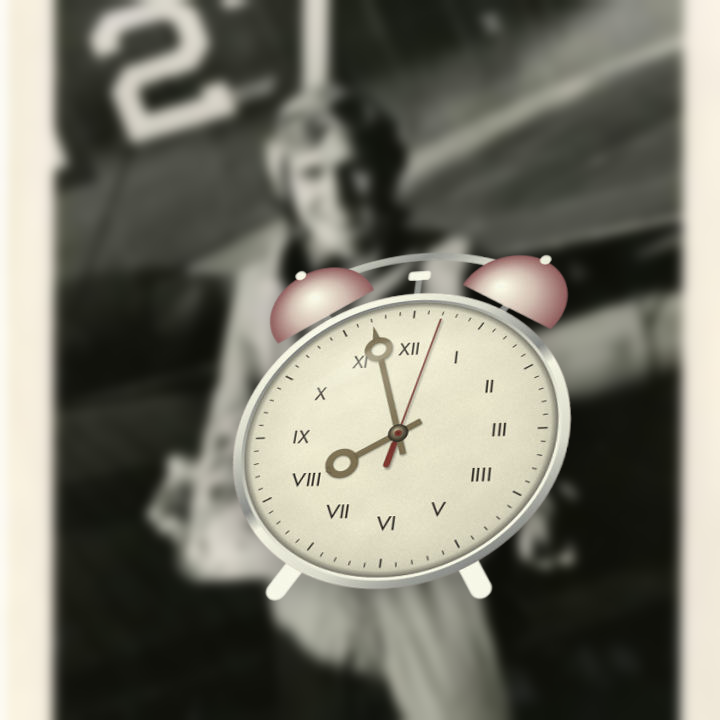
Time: {"hour": 7, "minute": 57, "second": 2}
